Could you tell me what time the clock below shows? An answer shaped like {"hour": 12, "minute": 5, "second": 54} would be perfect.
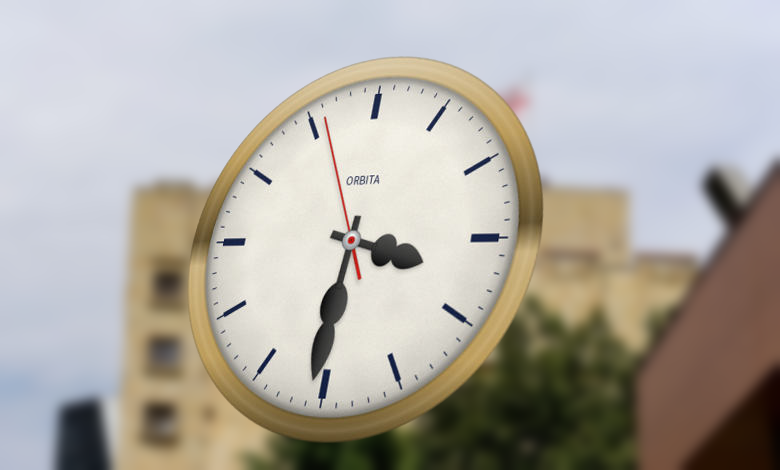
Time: {"hour": 3, "minute": 30, "second": 56}
